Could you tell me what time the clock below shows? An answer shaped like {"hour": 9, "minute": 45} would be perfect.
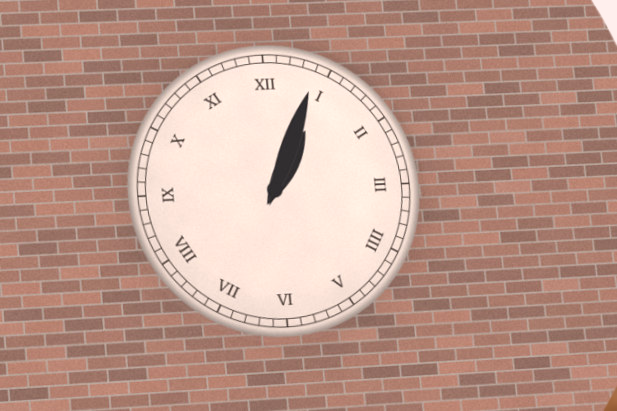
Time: {"hour": 1, "minute": 4}
